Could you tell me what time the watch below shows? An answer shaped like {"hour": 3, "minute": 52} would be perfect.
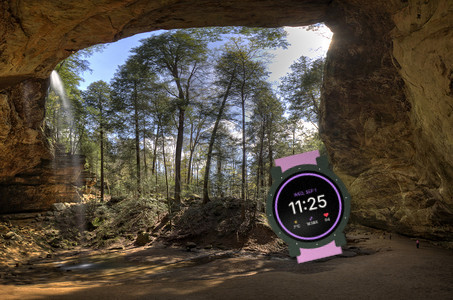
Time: {"hour": 11, "minute": 25}
